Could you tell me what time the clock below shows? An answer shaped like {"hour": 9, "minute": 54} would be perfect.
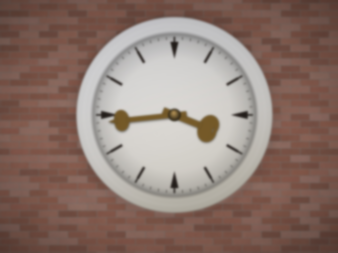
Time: {"hour": 3, "minute": 44}
